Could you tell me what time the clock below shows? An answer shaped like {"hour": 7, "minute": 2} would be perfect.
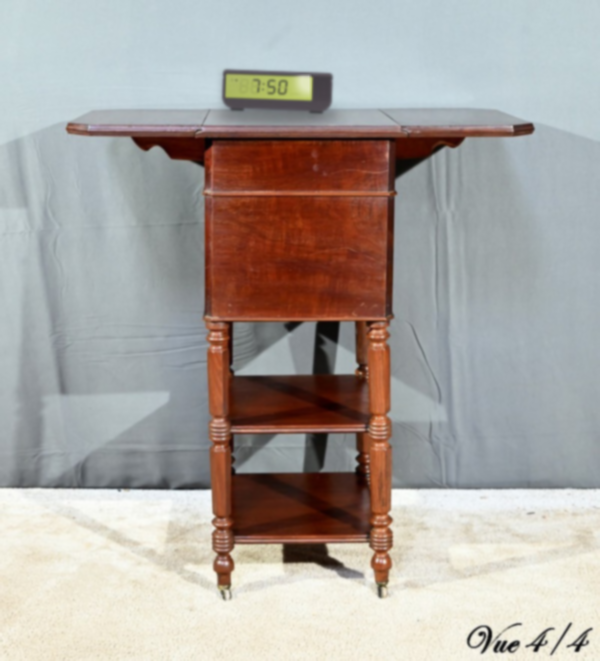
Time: {"hour": 7, "minute": 50}
